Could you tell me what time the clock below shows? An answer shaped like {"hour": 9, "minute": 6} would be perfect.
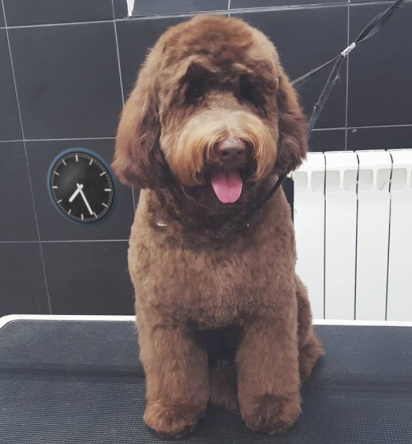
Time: {"hour": 7, "minute": 26}
